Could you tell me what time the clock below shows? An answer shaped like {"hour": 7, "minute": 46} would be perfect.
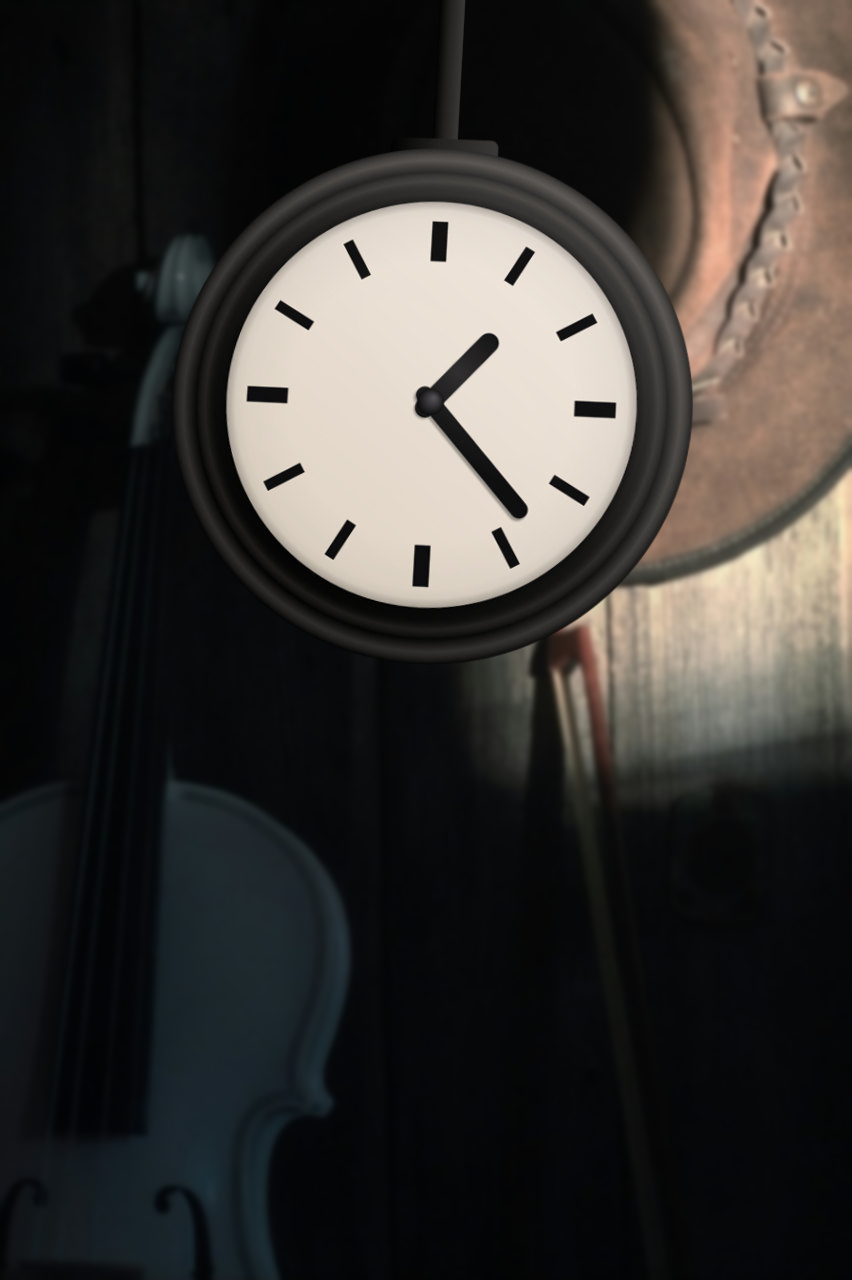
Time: {"hour": 1, "minute": 23}
